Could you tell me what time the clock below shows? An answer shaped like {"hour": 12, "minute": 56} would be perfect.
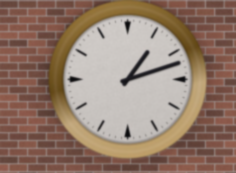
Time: {"hour": 1, "minute": 12}
